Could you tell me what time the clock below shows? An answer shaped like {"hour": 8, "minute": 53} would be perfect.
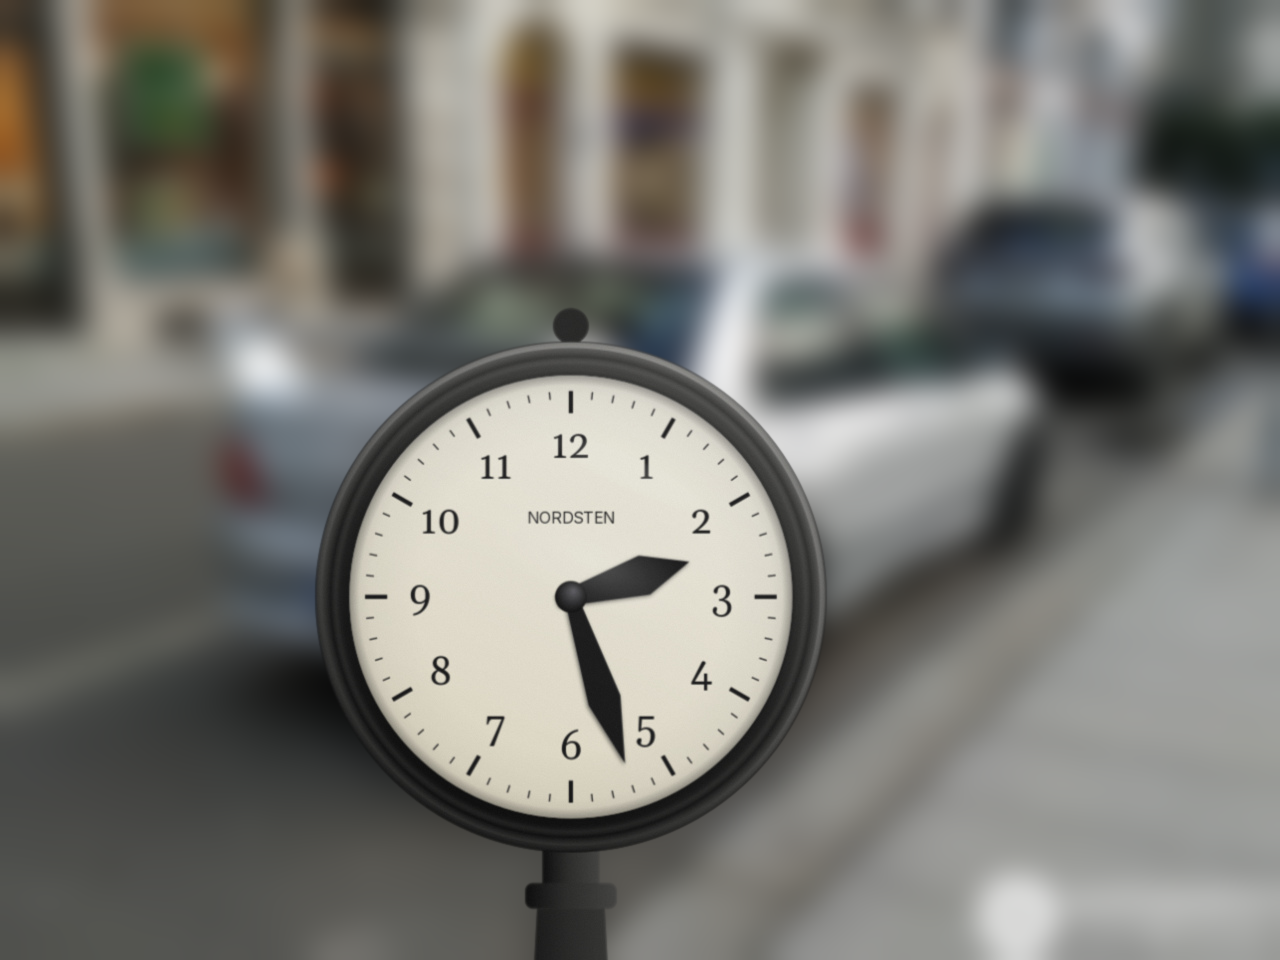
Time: {"hour": 2, "minute": 27}
